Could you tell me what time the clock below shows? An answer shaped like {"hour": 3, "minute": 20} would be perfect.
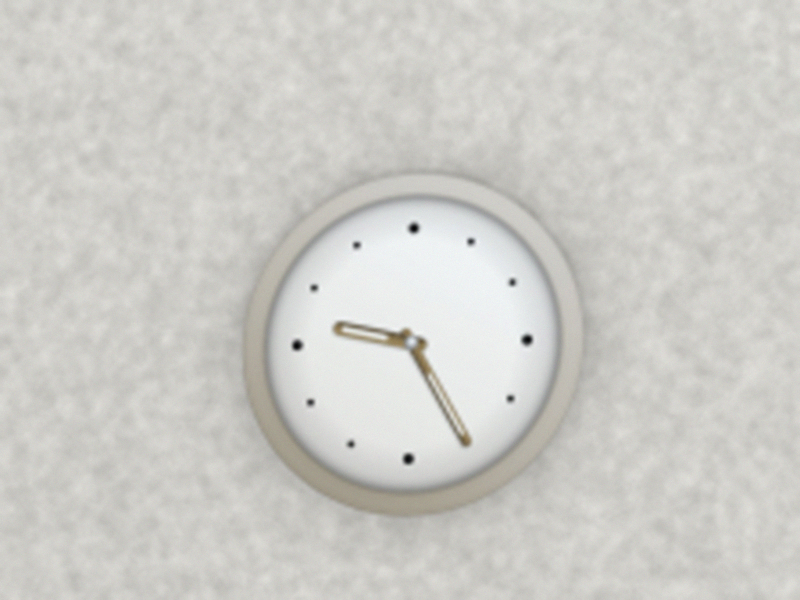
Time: {"hour": 9, "minute": 25}
